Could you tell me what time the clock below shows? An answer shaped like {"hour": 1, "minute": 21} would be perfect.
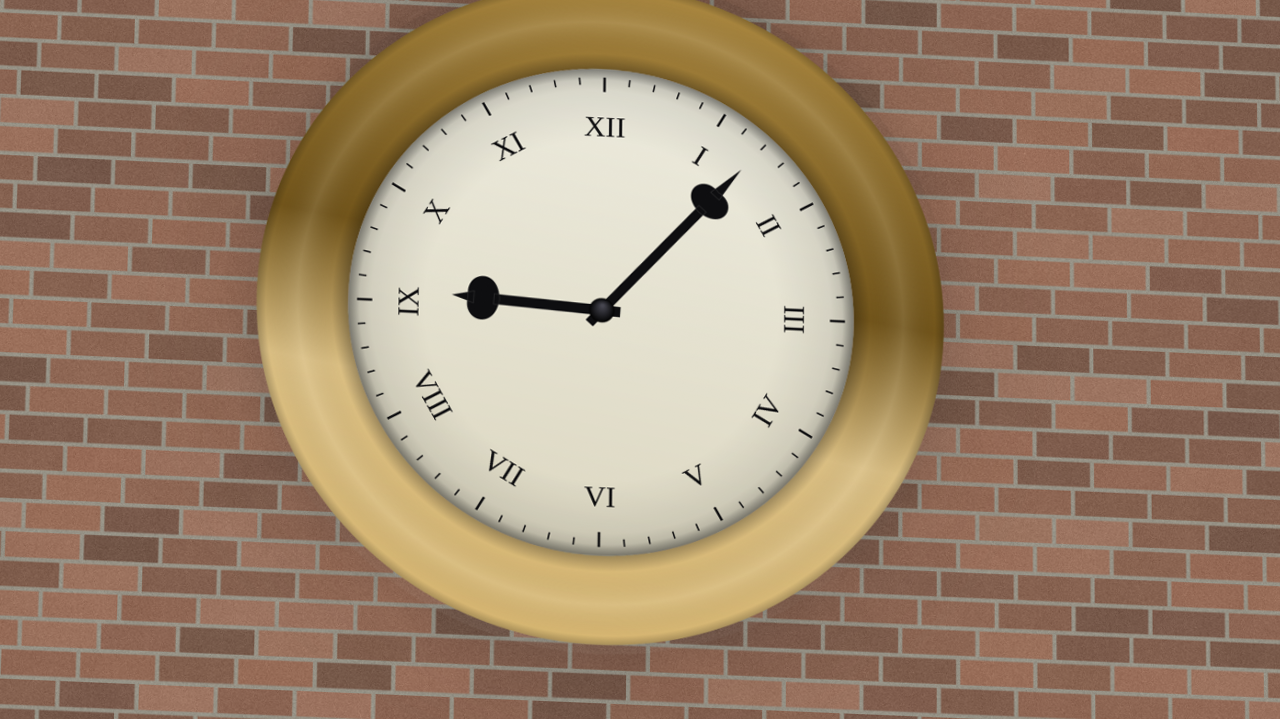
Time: {"hour": 9, "minute": 7}
